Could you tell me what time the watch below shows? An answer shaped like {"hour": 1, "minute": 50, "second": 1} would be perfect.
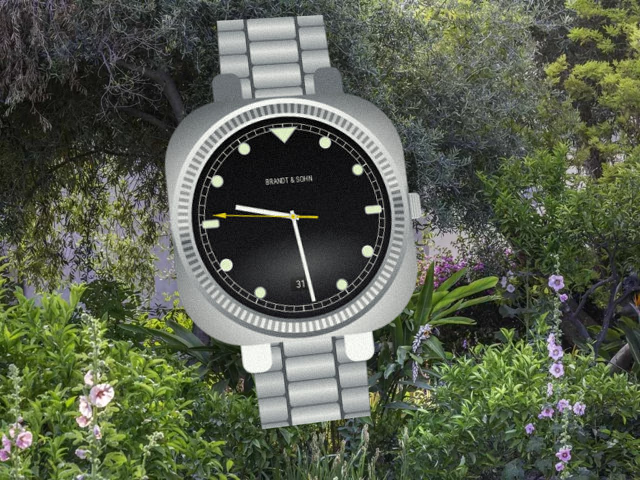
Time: {"hour": 9, "minute": 28, "second": 46}
